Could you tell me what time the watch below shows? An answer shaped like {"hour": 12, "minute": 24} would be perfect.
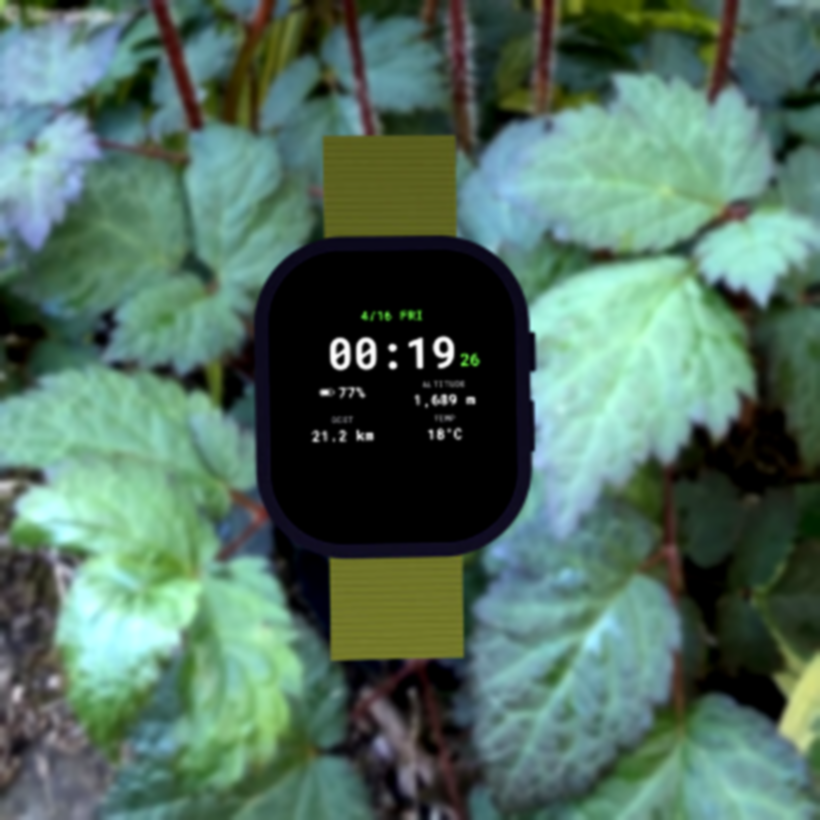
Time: {"hour": 0, "minute": 19}
